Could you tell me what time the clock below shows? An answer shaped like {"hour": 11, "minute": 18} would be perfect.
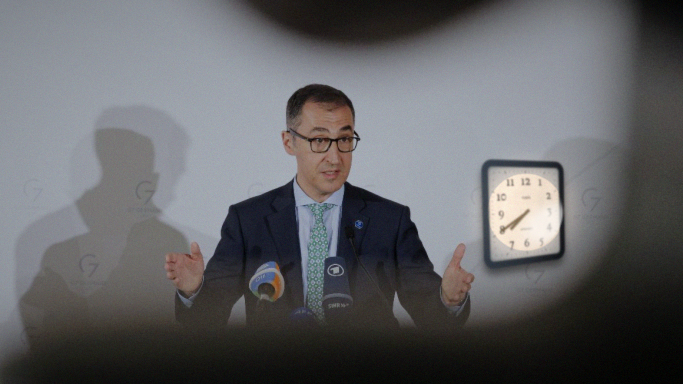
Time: {"hour": 7, "minute": 40}
